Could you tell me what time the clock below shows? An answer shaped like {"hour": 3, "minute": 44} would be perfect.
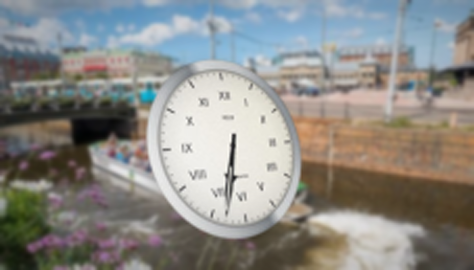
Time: {"hour": 6, "minute": 33}
